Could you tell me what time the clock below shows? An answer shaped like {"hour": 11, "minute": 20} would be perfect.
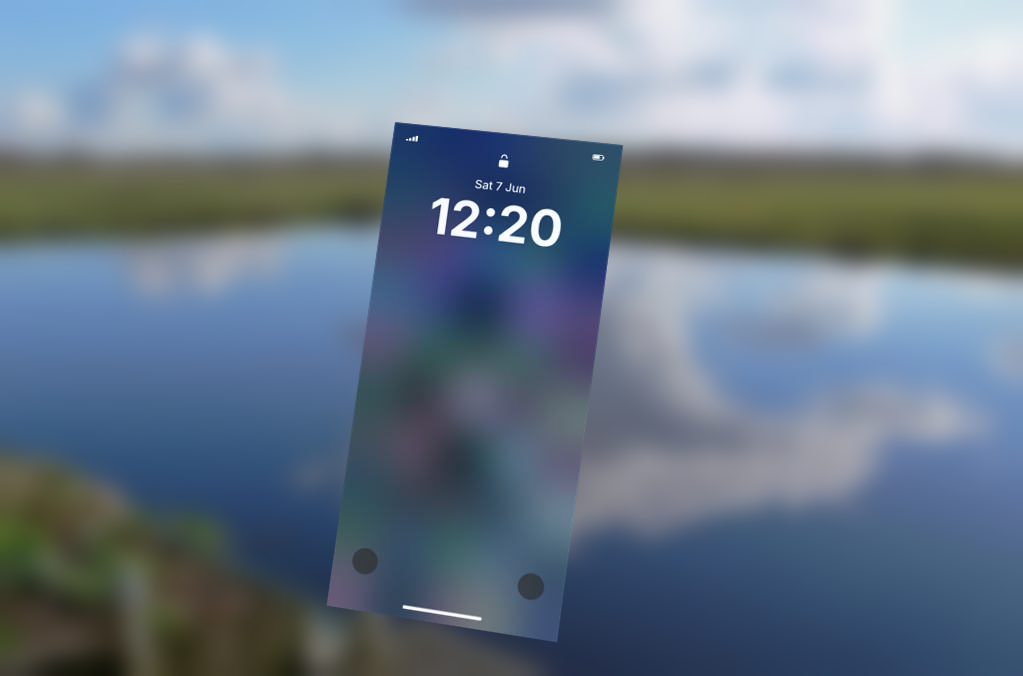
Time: {"hour": 12, "minute": 20}
